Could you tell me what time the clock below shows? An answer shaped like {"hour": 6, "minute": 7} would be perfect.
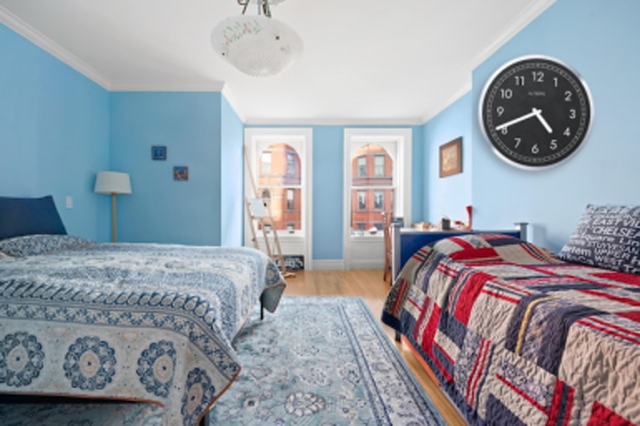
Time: {"hour": 4, "minute": 41}
